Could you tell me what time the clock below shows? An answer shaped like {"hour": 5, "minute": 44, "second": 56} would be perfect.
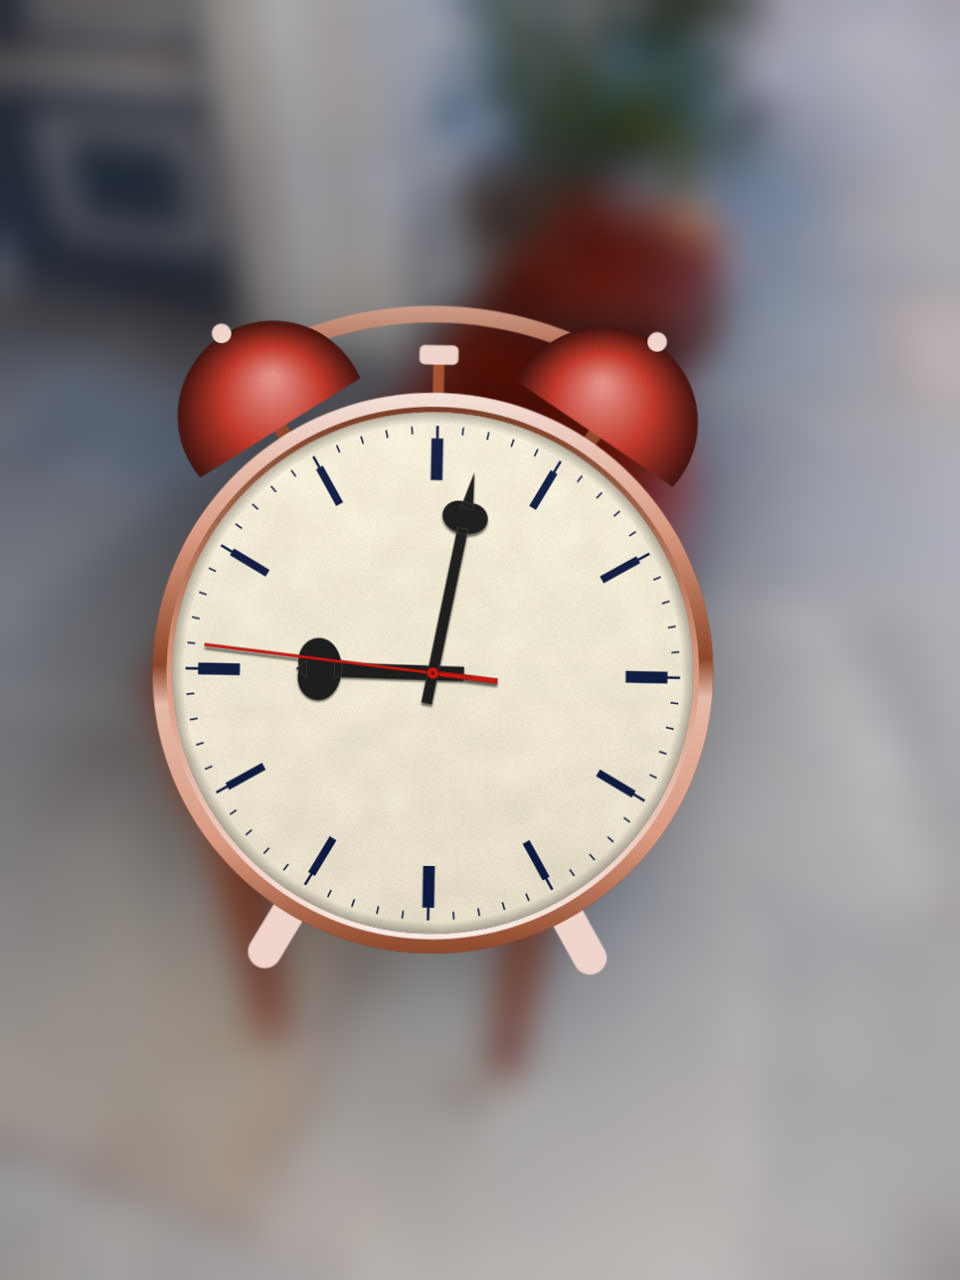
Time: {"hour": 9, "minute": 1, "second": 46}
